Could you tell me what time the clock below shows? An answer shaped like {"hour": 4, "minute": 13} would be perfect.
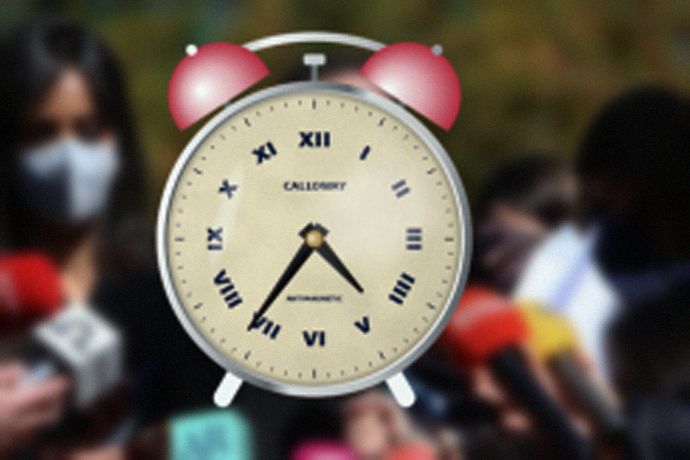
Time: {"hour": 4, "minute": 36}
